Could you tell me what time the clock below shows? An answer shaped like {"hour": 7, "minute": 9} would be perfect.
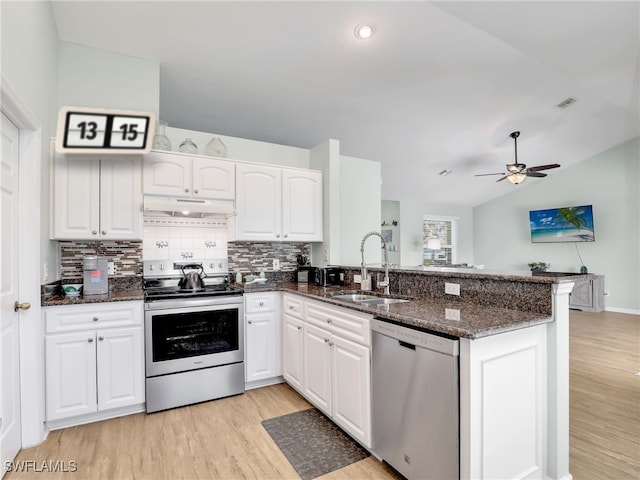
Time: {"hour": 13, "minute": 15}
